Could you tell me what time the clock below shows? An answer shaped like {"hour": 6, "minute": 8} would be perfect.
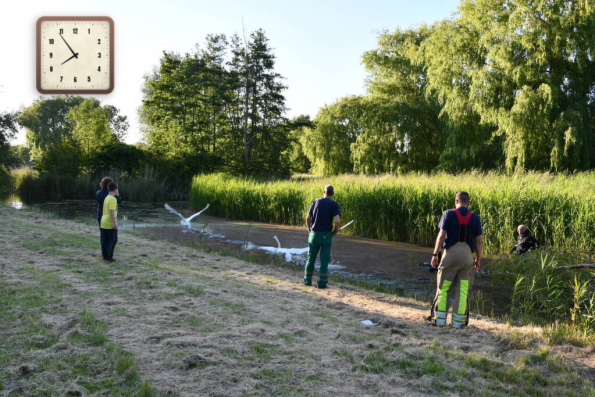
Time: {"hour": 7, "minute": 54}
